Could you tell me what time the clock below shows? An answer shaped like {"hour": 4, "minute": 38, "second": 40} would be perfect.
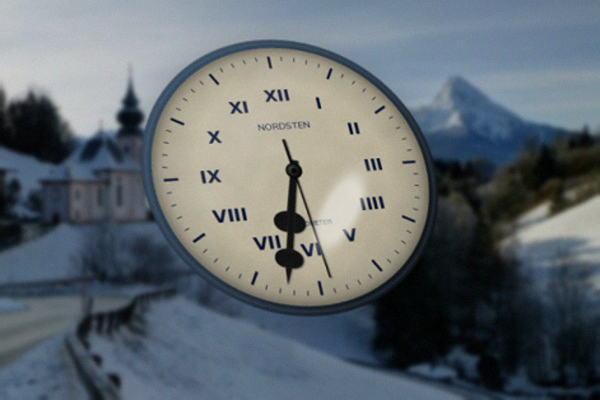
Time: {"hour": 6, "minute": 32, "second": 29}
